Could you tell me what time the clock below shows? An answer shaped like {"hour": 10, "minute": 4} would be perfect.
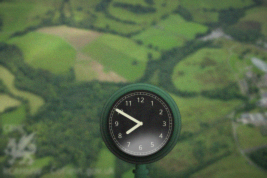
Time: {"hour": 7, "minute": 50}
